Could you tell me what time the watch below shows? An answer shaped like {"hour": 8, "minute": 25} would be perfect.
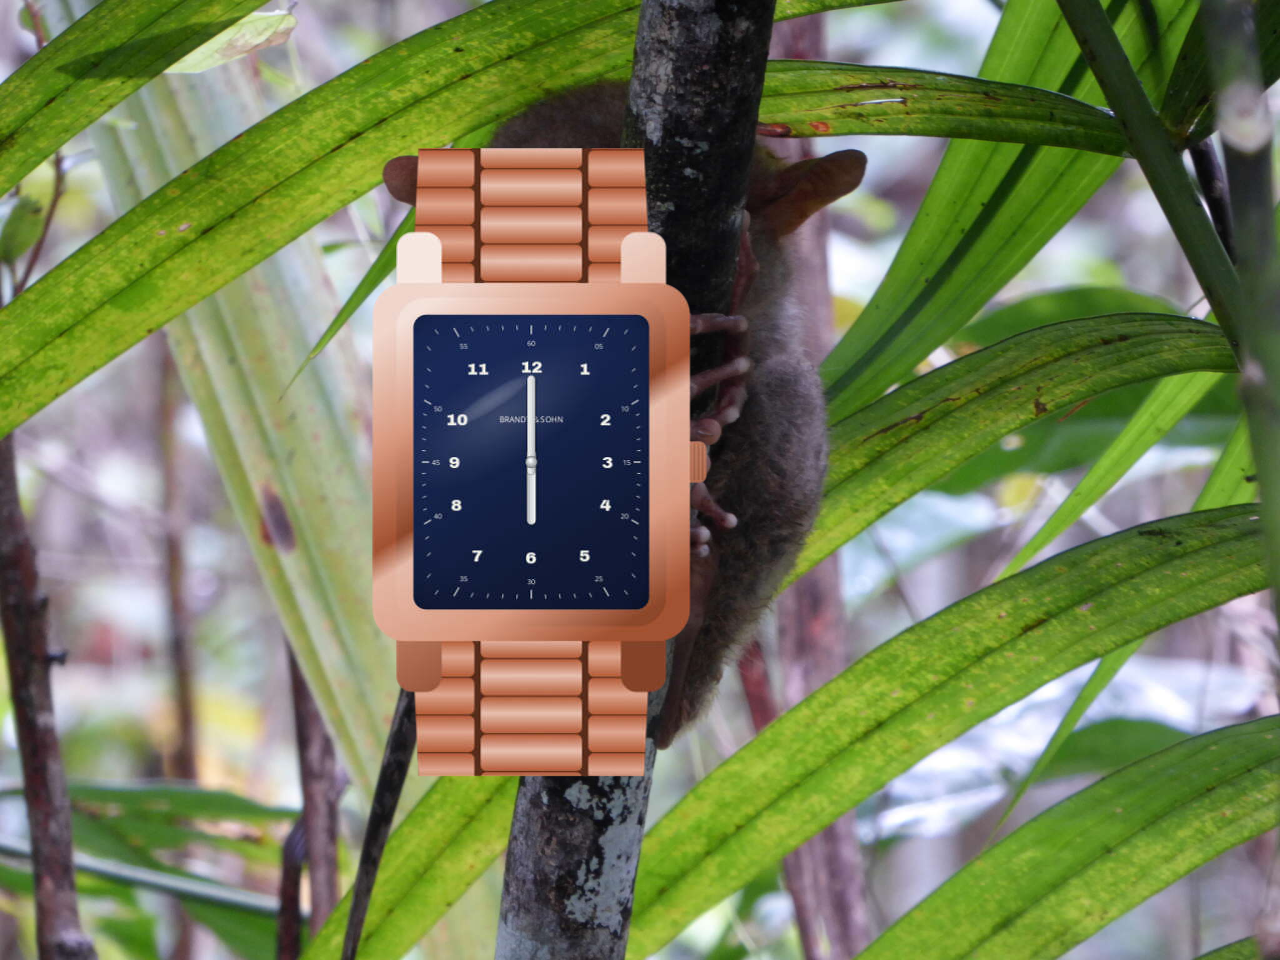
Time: {"hour": 6, "minute": 0}
